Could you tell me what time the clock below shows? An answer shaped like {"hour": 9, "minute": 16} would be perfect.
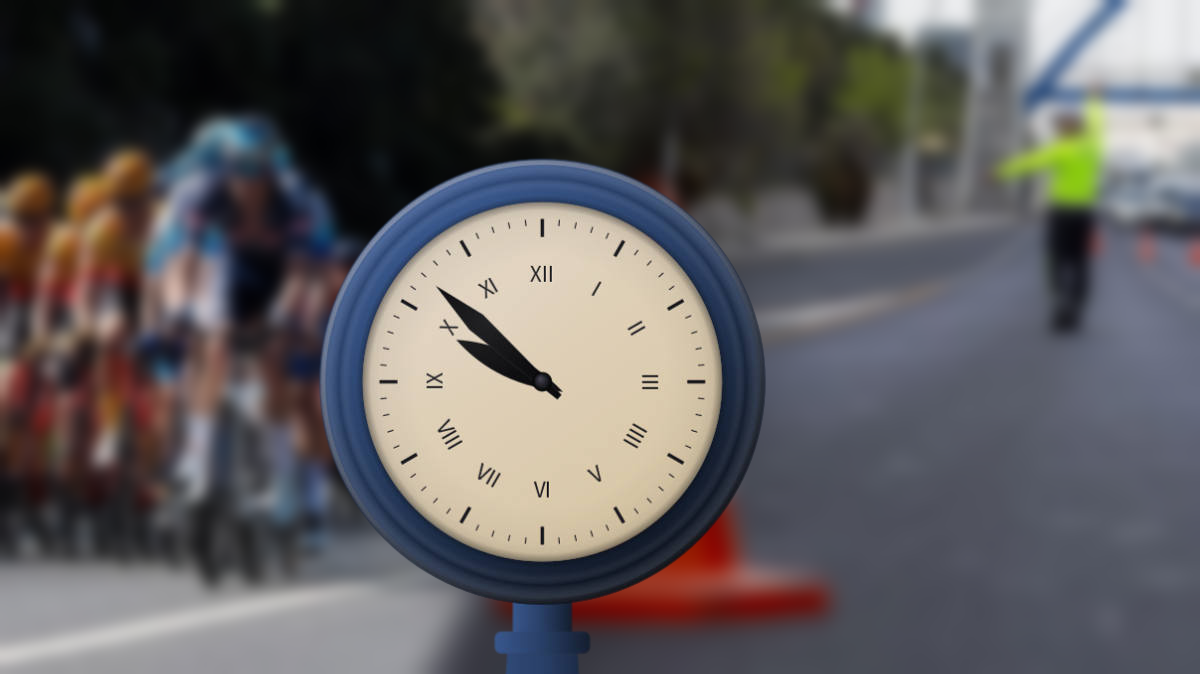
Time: {"hour": 9, "minute": 52}
